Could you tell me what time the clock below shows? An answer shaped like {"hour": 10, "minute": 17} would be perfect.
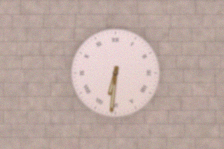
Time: {"hour": 6, "minute": 31}
